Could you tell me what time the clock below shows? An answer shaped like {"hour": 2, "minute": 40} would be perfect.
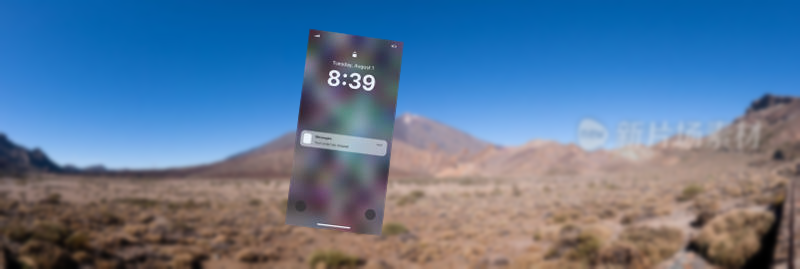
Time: {"hour": 8, "minute": 39}
